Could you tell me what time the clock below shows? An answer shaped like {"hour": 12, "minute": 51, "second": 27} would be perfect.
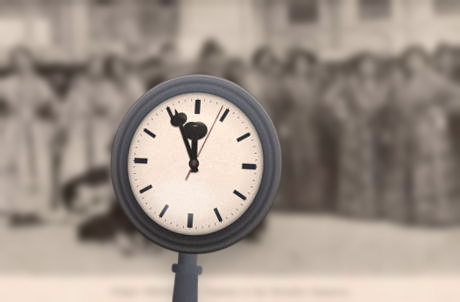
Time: {"hour": 11, "minute": 56, "second": 4}
